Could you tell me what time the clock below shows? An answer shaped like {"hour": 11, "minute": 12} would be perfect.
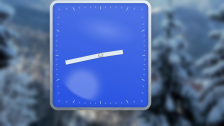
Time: {"hour": 2, "minute": 43}
